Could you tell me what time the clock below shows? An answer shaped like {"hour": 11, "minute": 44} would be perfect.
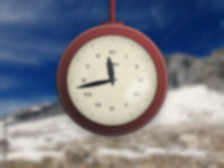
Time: {"hour": 11, "minute": 43}
